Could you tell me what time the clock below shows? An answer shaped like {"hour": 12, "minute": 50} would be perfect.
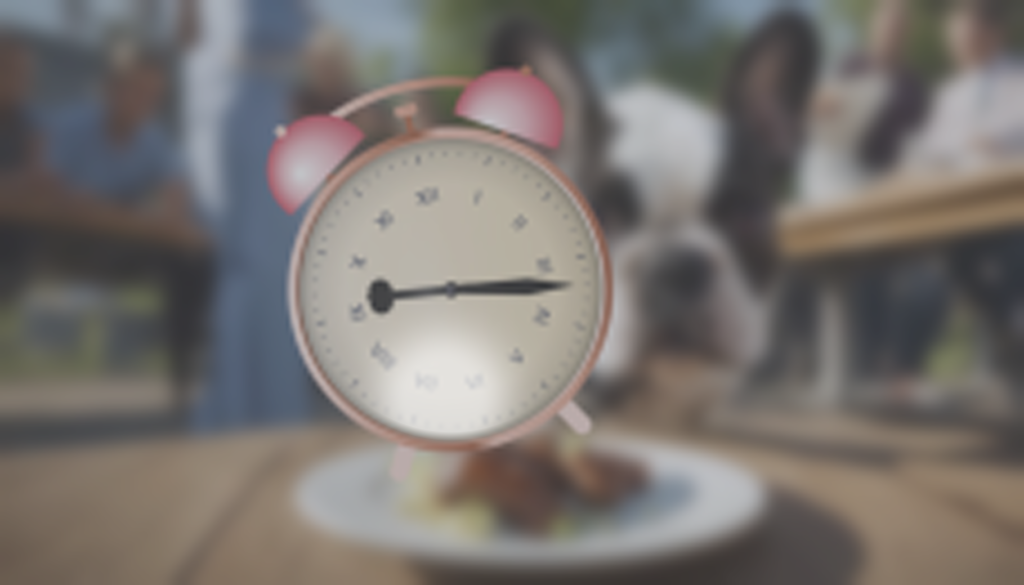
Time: {"hour": 9, "minute": 17}
